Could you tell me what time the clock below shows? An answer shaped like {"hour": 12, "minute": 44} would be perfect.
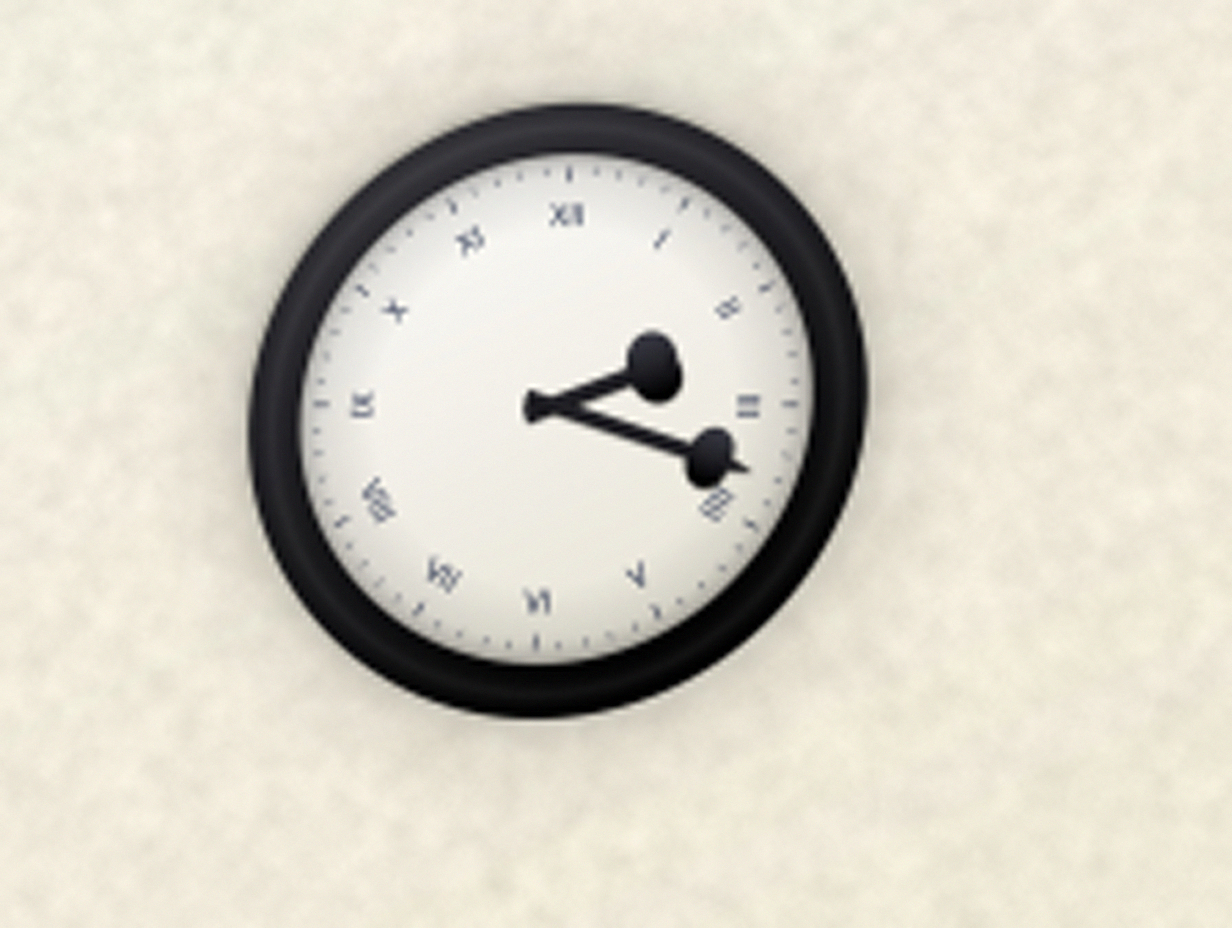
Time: {"hour": 2, "minute": 18}
